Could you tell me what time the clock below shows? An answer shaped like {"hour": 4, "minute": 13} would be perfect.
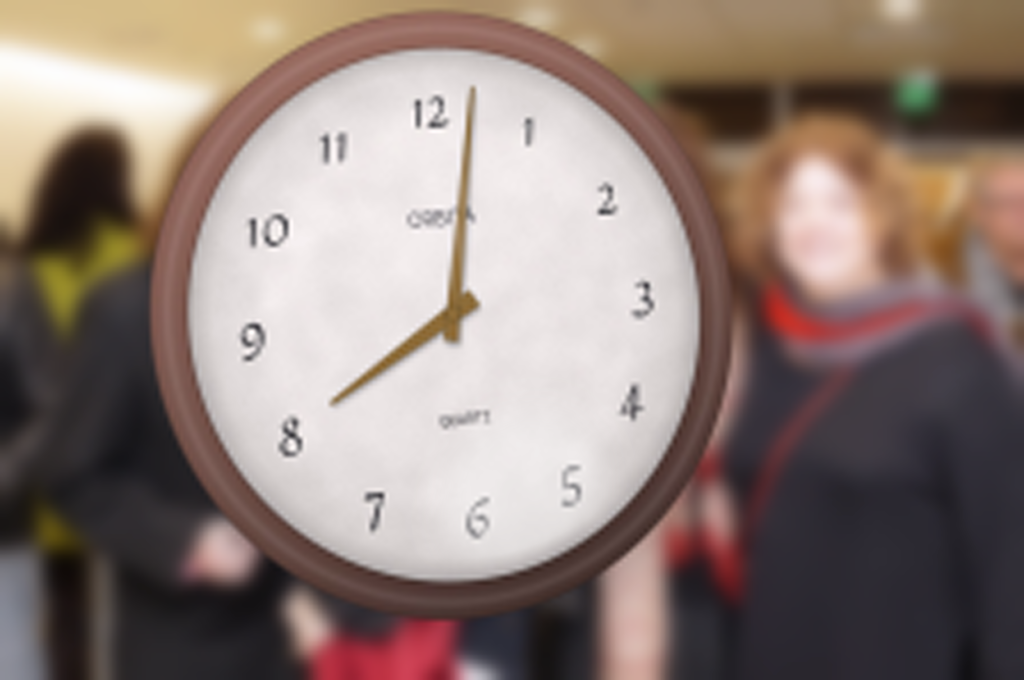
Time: {"hour": 8, "minute": 2}
